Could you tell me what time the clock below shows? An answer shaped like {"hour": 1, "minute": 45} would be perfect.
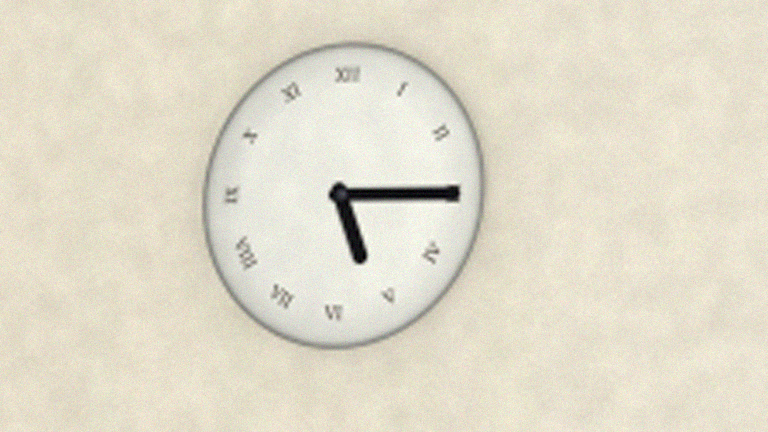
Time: {"hour": 5, "minute": 15}
